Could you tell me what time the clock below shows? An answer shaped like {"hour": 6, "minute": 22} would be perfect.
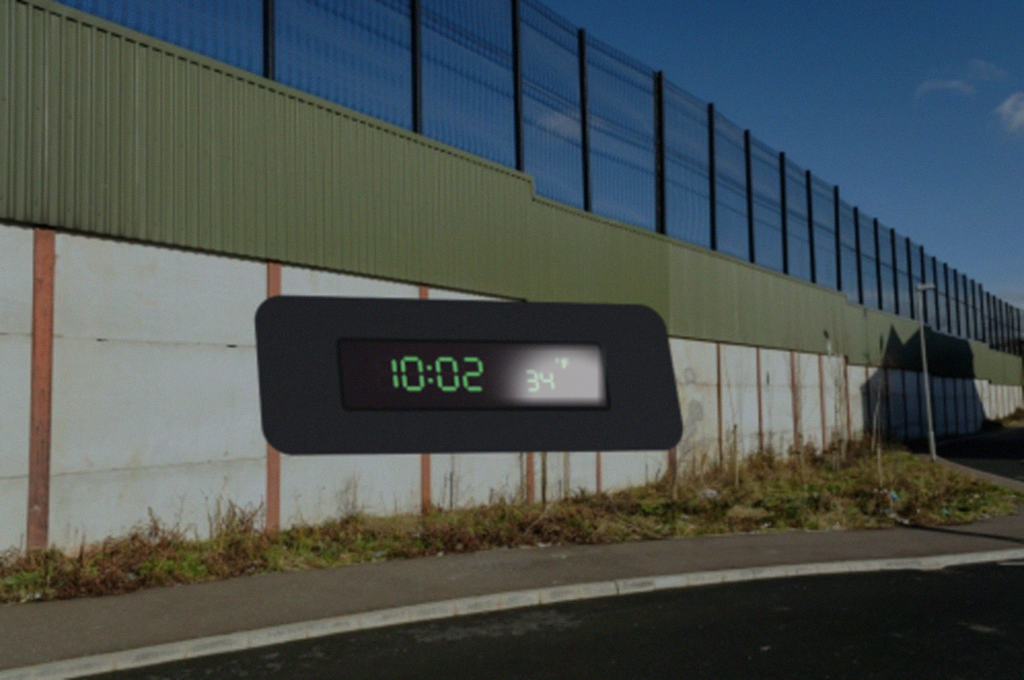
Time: {"hour": 10, "minute": 2}
